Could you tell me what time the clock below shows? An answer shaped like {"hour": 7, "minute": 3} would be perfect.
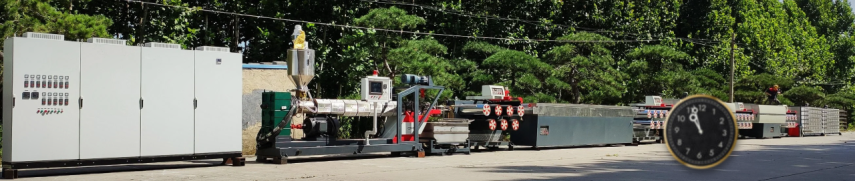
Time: {"hour": 10, "minute": 57}
